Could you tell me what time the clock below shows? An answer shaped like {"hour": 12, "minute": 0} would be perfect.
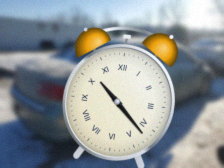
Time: {"hour": 10, "minute": 22}
